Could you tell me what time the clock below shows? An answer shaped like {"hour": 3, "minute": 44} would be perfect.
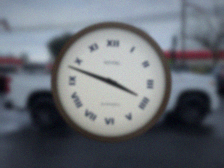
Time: {"hour": 3, "minute": 48}
